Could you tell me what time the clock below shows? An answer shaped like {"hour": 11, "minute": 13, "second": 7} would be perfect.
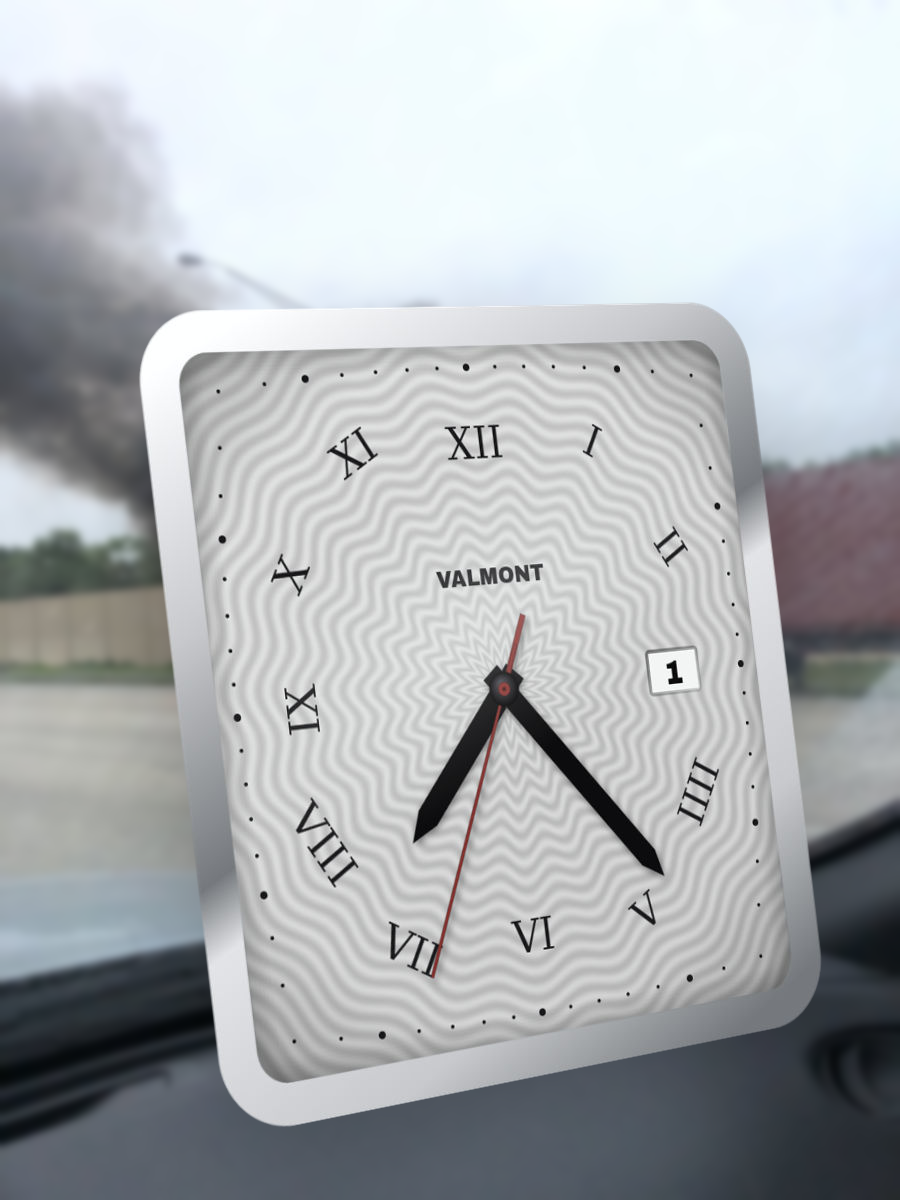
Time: {"hour": 7, "minute": 23, "second": 34}
